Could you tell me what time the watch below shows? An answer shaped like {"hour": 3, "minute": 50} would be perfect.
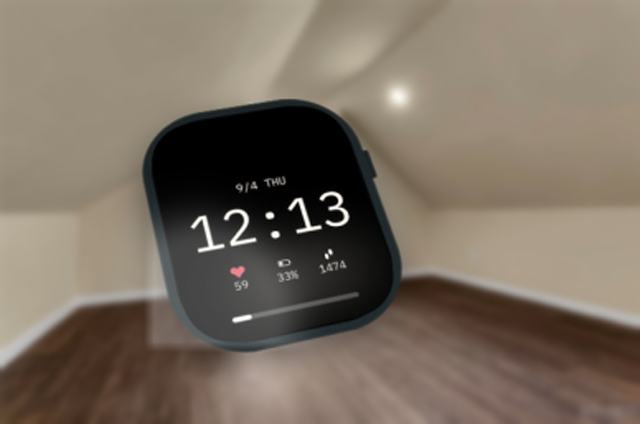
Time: {"hour": 12, "minute": 13}
